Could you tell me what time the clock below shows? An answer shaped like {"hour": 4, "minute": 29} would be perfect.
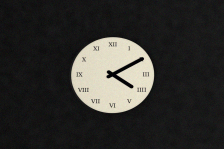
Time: {"hour": 4, "minute": 10}
